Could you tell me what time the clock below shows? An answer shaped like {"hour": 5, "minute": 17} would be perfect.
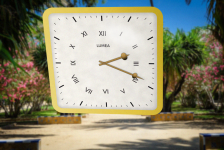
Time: {"hour": 2, "minute": 19}
